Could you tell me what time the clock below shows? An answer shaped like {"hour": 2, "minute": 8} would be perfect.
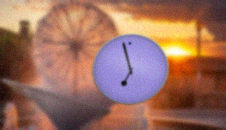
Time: {"hour": 6, "minute": 58}
